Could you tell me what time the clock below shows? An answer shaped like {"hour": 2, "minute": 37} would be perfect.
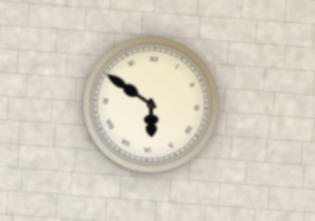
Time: {"hour": 5, "minute": 50}
